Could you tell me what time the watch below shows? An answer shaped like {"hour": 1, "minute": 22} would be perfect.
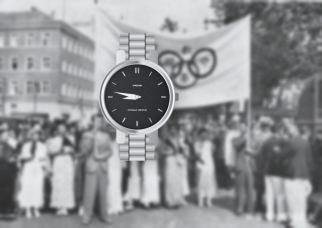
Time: {"hour": 8, "minute": 47}
